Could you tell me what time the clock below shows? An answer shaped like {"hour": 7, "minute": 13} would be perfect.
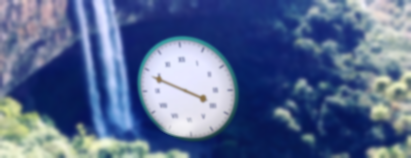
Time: {"hour": 3, "minute": 49}
